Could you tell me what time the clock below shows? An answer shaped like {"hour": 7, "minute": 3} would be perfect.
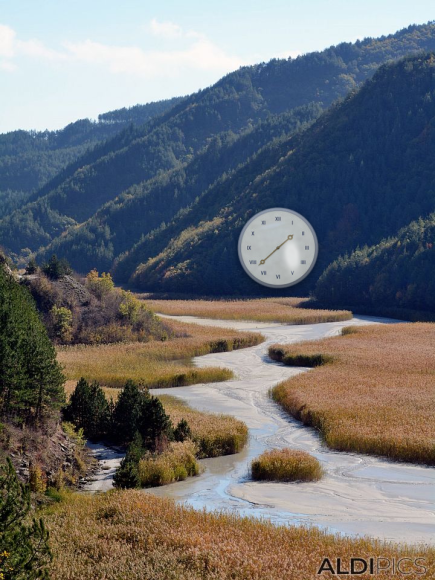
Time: {"hour": 1, "minute": 38}
